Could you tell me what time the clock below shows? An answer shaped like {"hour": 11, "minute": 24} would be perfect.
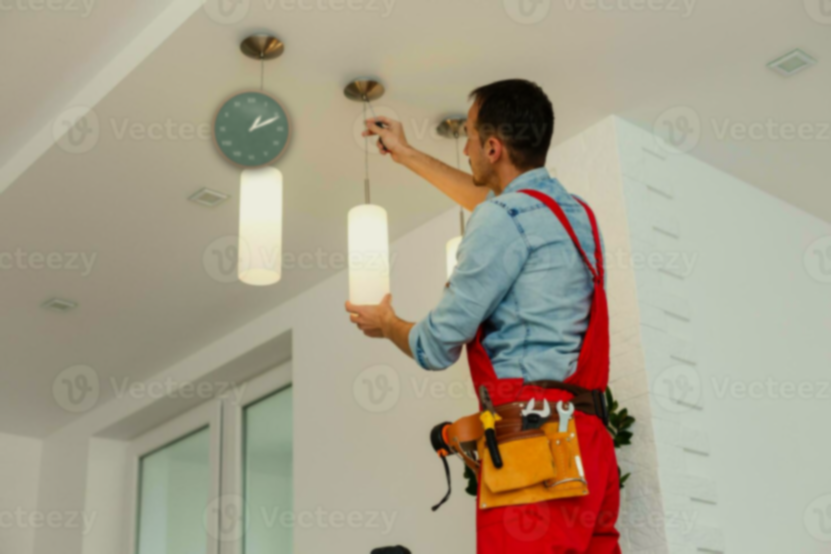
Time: {"hour": 1, "minute": 11}
